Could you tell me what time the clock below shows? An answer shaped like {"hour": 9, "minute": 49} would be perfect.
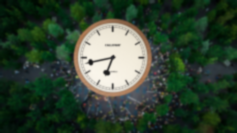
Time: {"hour": 6, "minute": 43}
